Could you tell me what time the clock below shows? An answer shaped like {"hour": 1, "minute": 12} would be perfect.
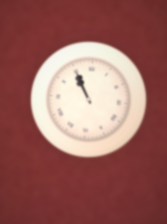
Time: {"hour": 10, "minute": 55}
